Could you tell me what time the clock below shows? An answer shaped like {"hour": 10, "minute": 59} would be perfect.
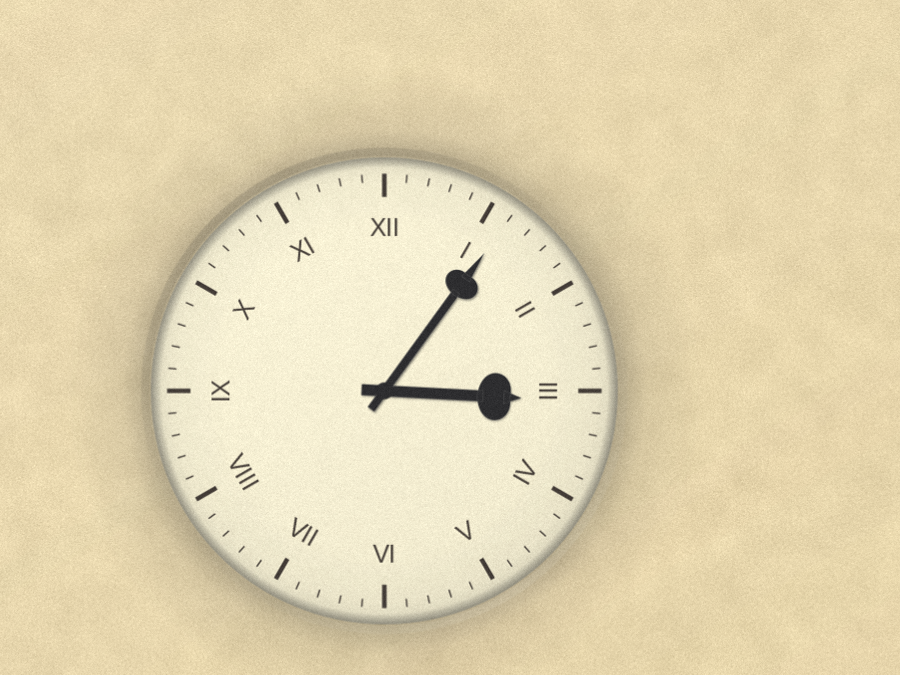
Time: {"hour": 3, "minute": 6}
